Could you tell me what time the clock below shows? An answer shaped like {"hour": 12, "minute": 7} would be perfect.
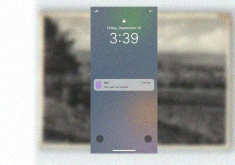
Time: {"hour": 3, "minute": 39}
